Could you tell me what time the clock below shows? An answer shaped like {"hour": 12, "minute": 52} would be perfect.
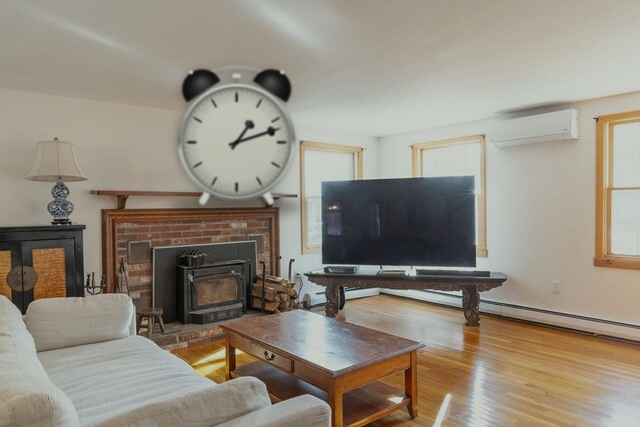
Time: {"hour": 1, "minute": 12}
